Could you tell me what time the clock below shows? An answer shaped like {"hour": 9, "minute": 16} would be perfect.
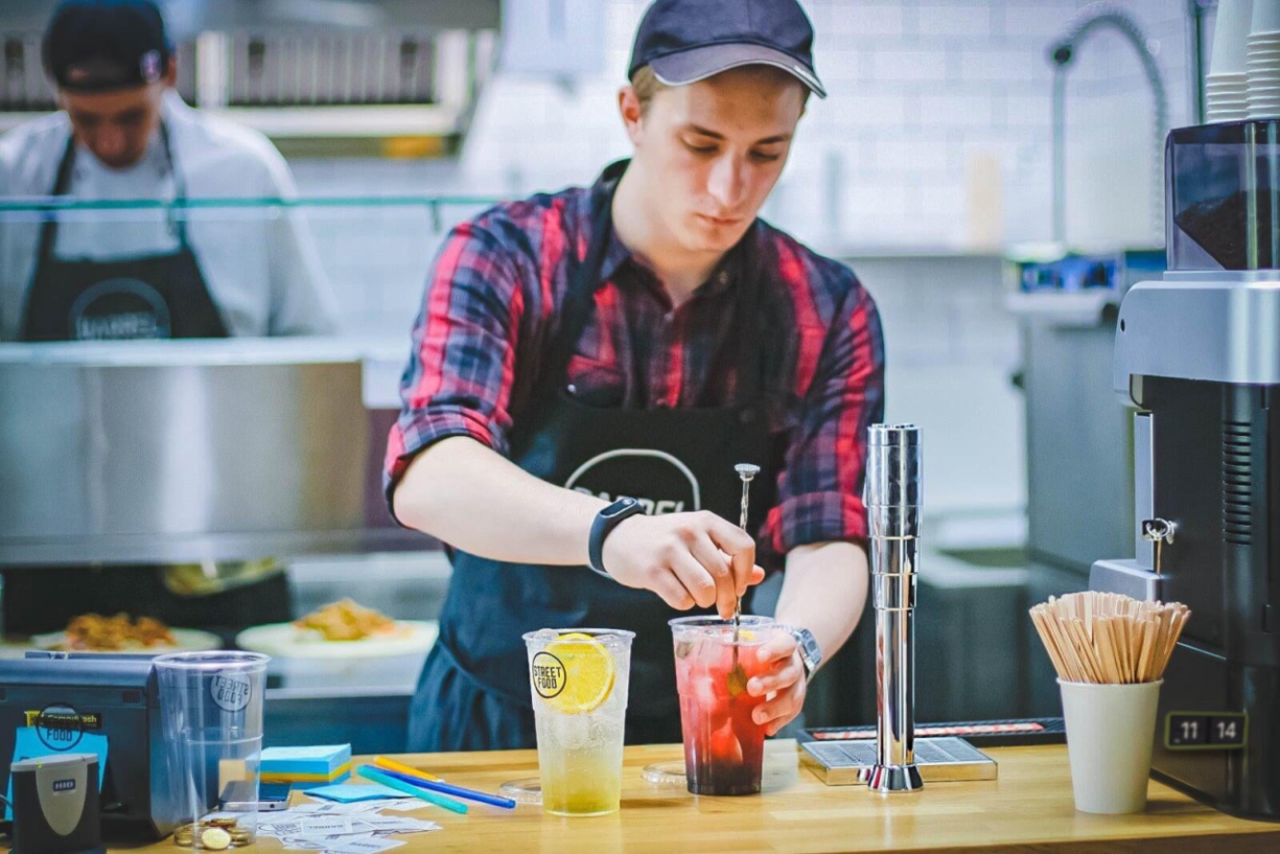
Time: {"hour": 11, "minute": 14}
